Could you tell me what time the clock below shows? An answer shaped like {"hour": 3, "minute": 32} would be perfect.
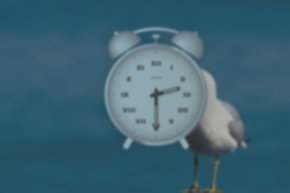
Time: {"hour": 2, "minute": 30}
